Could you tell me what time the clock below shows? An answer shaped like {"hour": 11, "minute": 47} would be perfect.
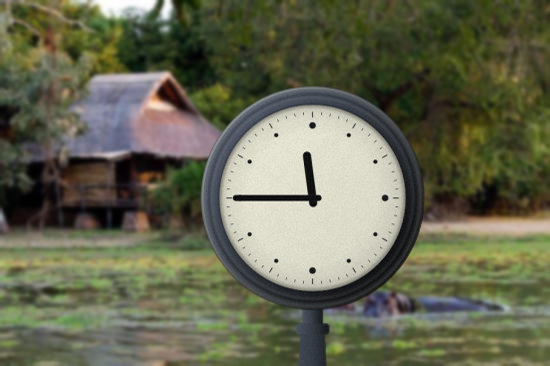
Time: {"hour": 11, "minute": 45}
